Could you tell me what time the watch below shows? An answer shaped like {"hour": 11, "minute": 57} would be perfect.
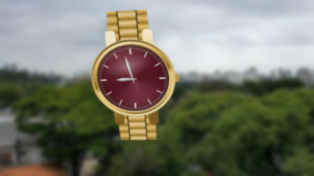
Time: {"hour": 8, "minute": 58}
